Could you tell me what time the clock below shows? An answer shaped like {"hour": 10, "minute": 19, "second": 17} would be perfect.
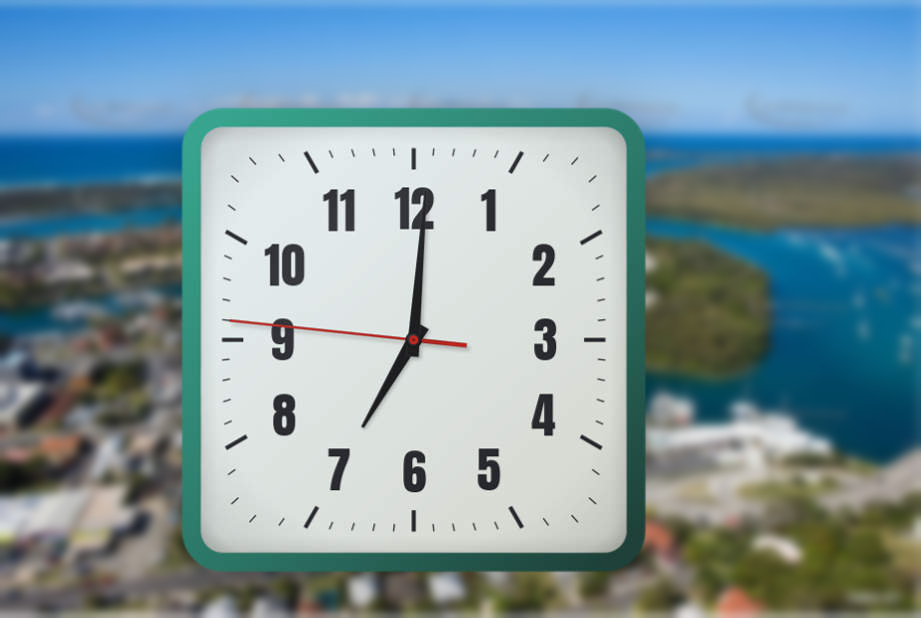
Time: {"hour": 7, "minute": 0, "second": 46}
